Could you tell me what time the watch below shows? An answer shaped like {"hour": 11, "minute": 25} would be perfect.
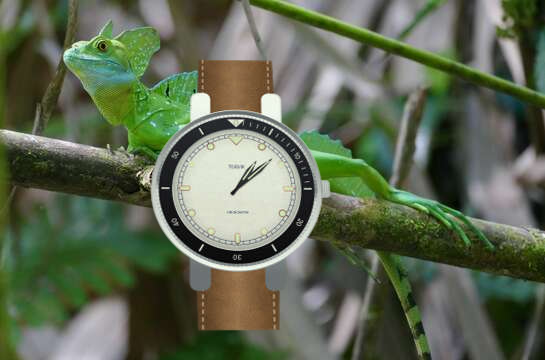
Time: {"hour": 1, "minute": 8}
